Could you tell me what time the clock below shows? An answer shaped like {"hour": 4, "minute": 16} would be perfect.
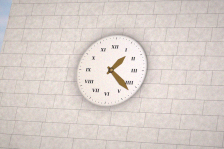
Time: {"hour": 1, "minute": 22}
